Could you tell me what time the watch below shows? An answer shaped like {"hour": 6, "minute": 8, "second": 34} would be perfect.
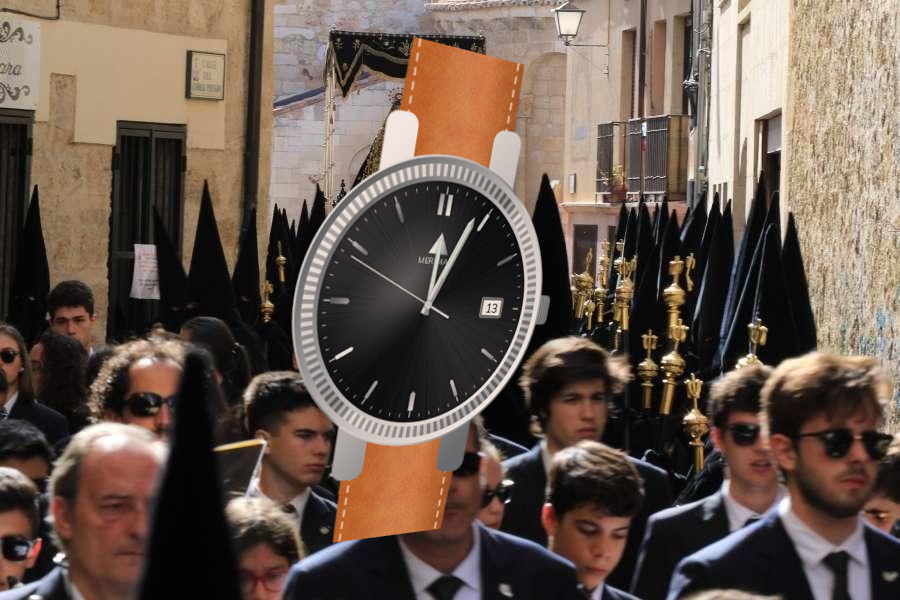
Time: {"hour": 12, "minute": 3, "second": 49}
